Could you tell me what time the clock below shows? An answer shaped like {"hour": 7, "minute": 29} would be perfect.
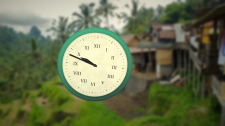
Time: {"hour": 9, "minute": 48}
